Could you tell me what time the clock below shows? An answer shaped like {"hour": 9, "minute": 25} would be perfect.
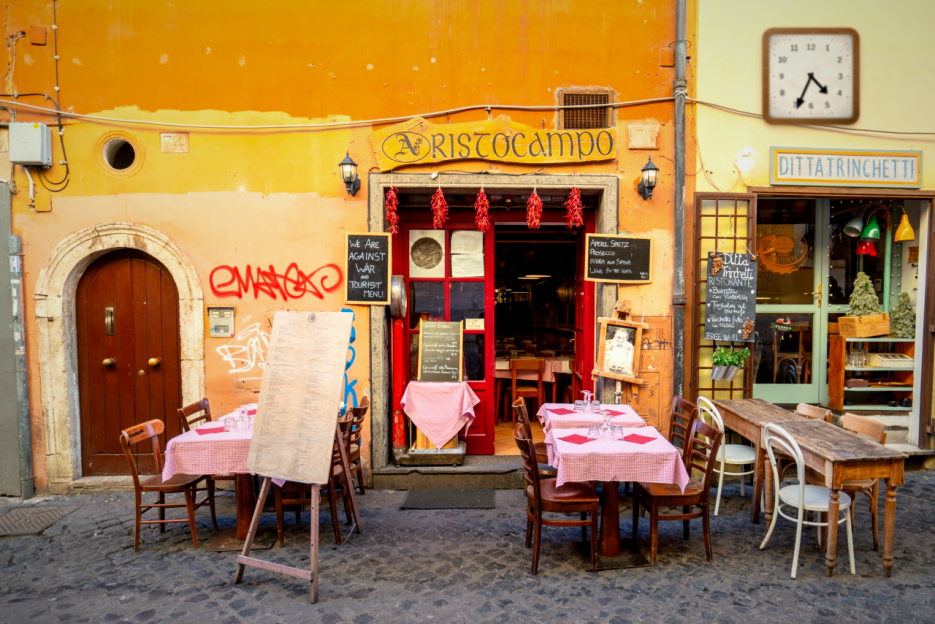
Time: {"hour": 4, "minute": 34}
